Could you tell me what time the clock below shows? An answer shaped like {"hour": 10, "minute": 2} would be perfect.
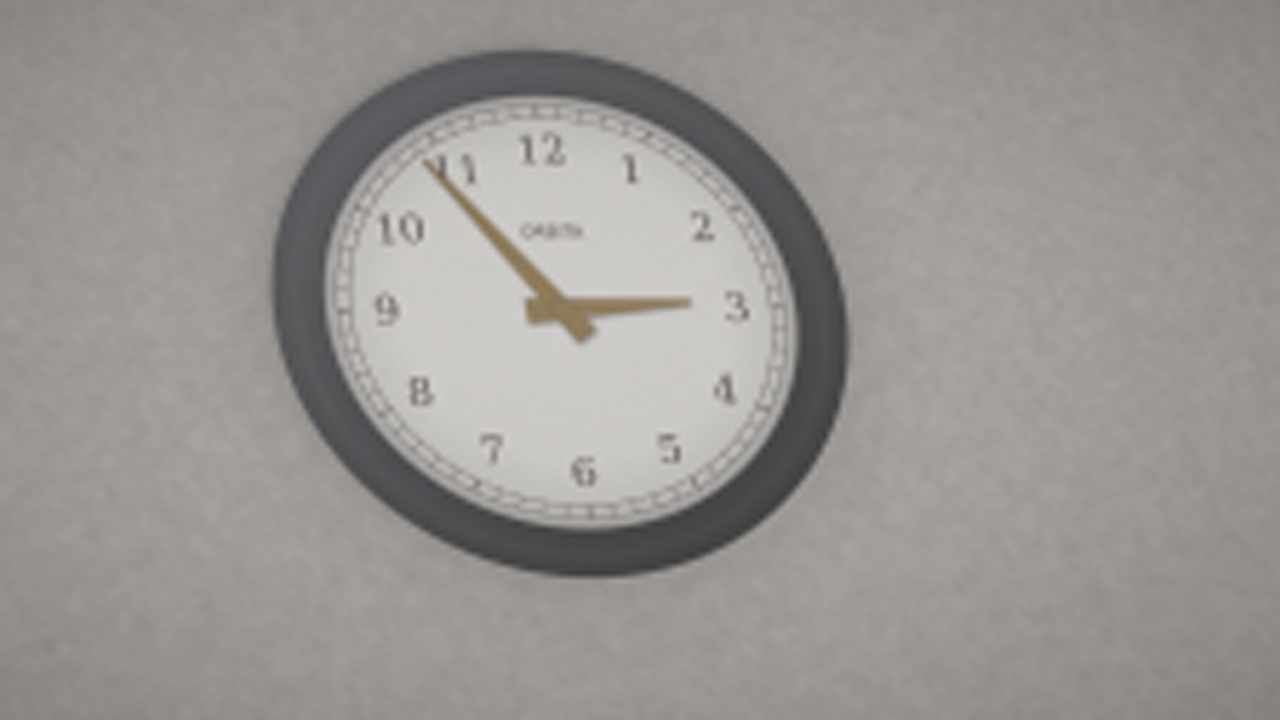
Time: {"hour": 2, "minute": 54}
